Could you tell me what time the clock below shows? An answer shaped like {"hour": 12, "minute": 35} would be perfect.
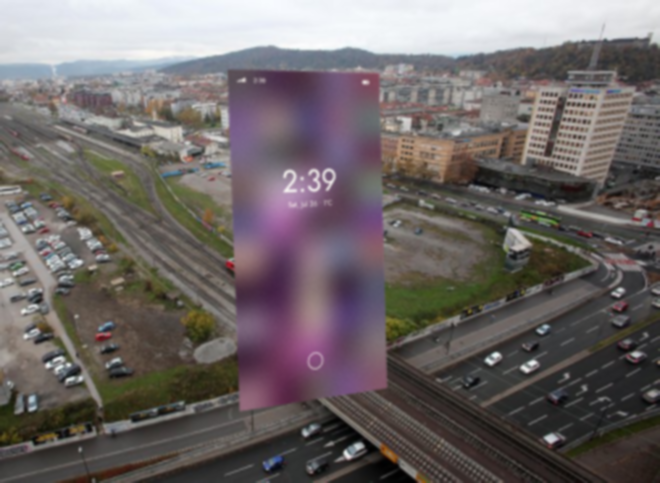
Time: {"hour": 2, "minute": 39}
